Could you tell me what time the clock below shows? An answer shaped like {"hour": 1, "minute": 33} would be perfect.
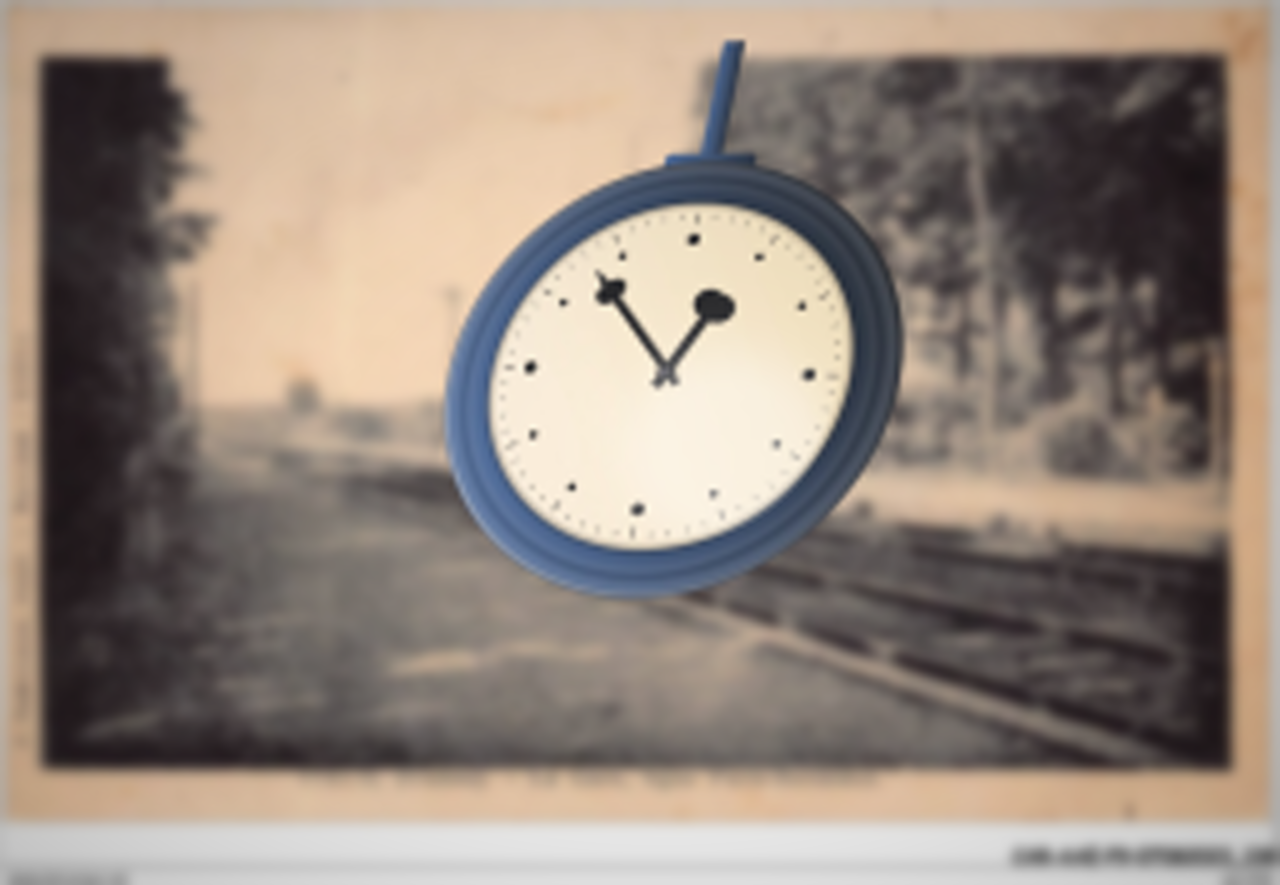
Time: {"hour": 12, "minute": 53}
